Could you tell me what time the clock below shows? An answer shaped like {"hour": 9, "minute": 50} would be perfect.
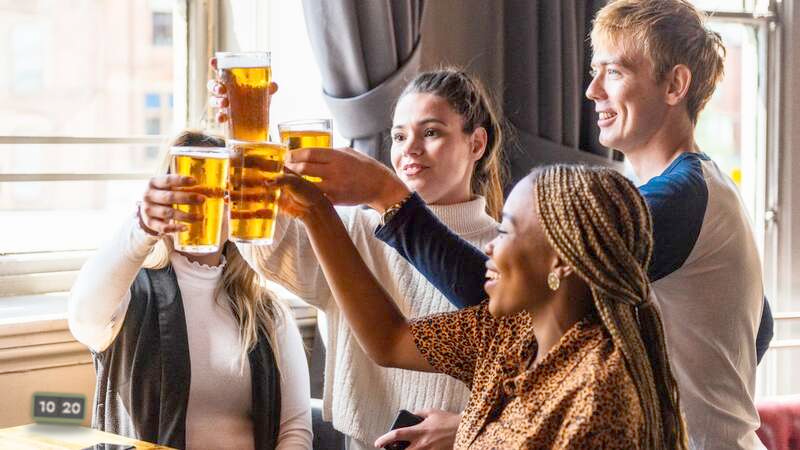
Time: {"hour": 10, "minute": 20}
